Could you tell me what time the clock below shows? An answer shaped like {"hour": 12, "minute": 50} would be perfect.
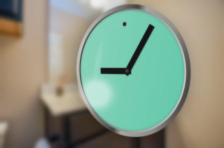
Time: {"hour": 9, "minute": 6}
